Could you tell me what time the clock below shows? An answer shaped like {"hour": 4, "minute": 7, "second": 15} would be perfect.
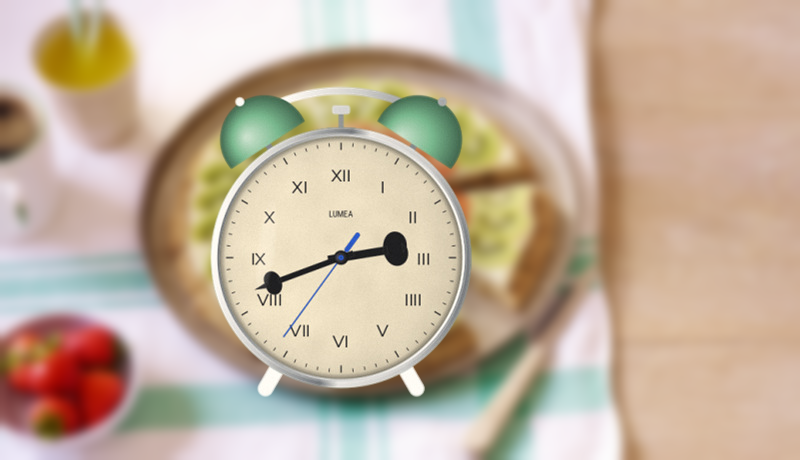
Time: {"hour": 2, "minute": 41, "second": 36}
